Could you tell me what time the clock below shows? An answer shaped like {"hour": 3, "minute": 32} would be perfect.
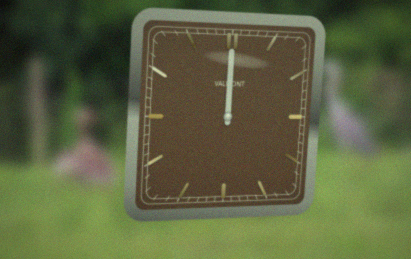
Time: {"hour": 12, "minute": 0}
